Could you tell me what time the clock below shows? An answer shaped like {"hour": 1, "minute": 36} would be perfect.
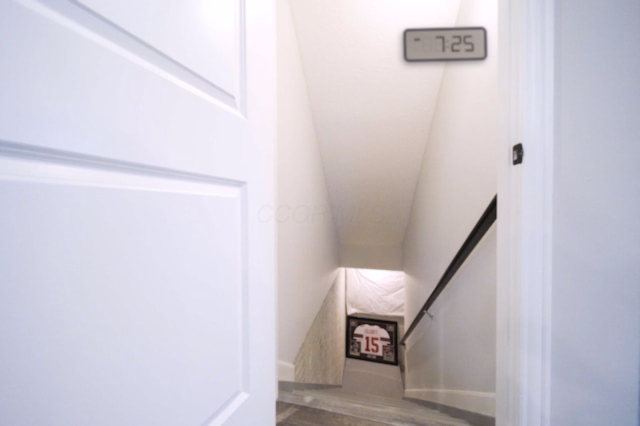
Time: {"hour": 7, "minute": 25}
